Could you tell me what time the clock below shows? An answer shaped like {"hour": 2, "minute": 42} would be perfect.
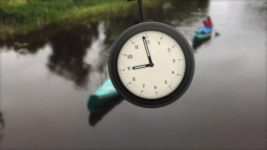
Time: {"hour": 8, "minute": 59}
